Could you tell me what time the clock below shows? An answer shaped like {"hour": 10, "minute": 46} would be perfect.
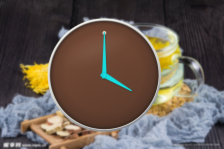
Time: {"hour": 4, "minute": 0}
